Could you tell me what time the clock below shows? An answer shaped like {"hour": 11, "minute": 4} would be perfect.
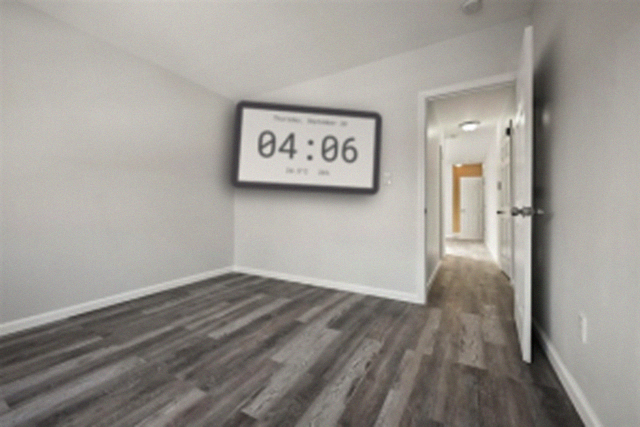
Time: {"hour": 4, "minute": 6}
